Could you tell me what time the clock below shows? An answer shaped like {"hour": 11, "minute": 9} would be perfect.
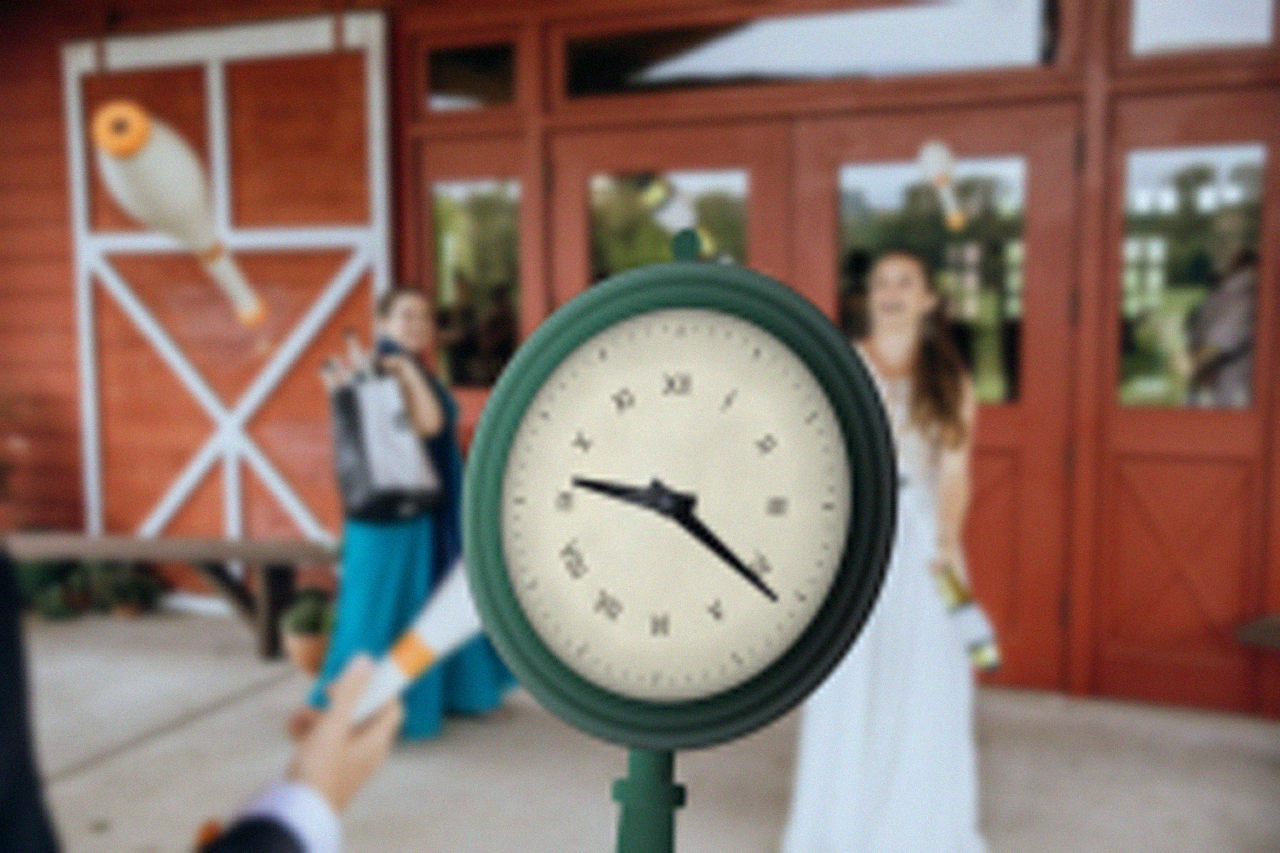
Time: {"hour": 9, "minute": 21}
